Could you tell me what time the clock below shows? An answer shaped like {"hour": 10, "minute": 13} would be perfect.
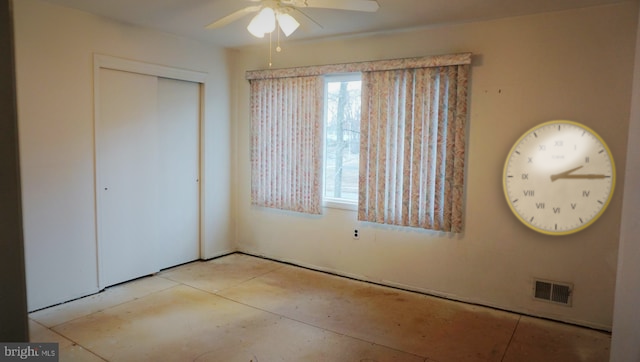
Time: {"hour": 2, "minute": 15}
